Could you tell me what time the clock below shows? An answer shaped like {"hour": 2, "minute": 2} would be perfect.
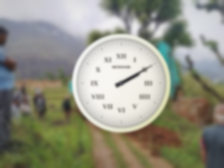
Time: {"hour": 2, "minute": 10}
